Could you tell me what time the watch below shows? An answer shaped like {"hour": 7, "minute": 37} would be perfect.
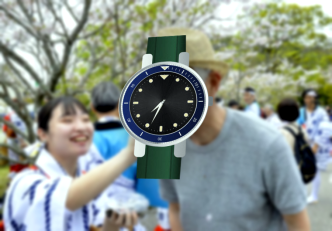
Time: {"hour": 7, "minute": 34}
